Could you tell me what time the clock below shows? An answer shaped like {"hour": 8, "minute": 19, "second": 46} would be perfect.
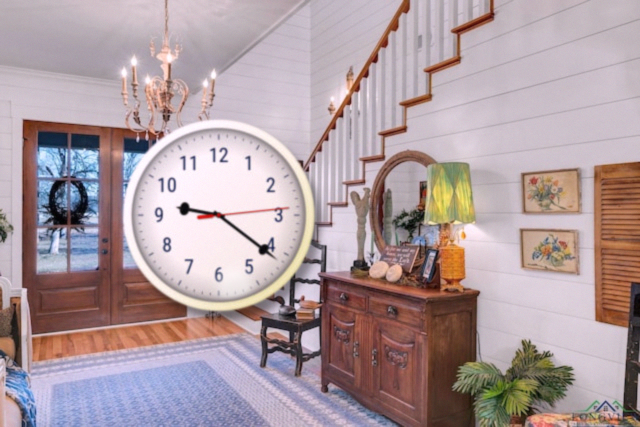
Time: {"hour": 9, "minute": 21, "second": 14}
